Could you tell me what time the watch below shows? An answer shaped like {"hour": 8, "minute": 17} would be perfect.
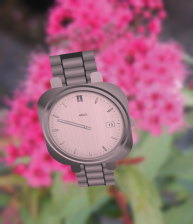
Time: {"hour": 9, "minute": 49}
